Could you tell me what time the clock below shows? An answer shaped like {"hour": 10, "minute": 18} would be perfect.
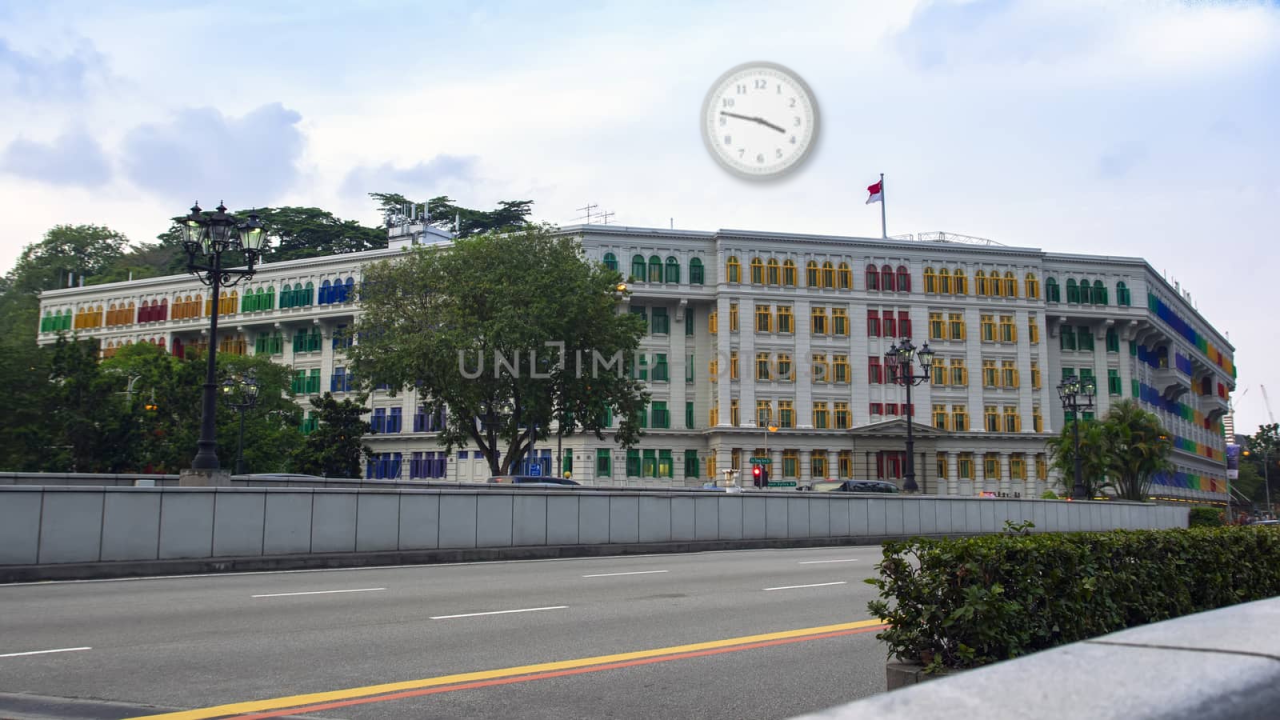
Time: {"hour": 3, "minute": 47}
